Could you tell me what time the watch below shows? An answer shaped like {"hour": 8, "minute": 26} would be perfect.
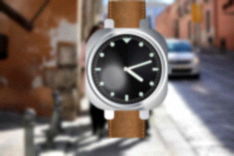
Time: {"hour": 4, "minute": 12}
